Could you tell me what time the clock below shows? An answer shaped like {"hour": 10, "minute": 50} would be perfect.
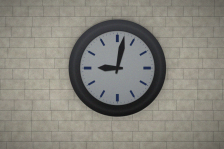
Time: {"hour": 9, "minute": 2}
